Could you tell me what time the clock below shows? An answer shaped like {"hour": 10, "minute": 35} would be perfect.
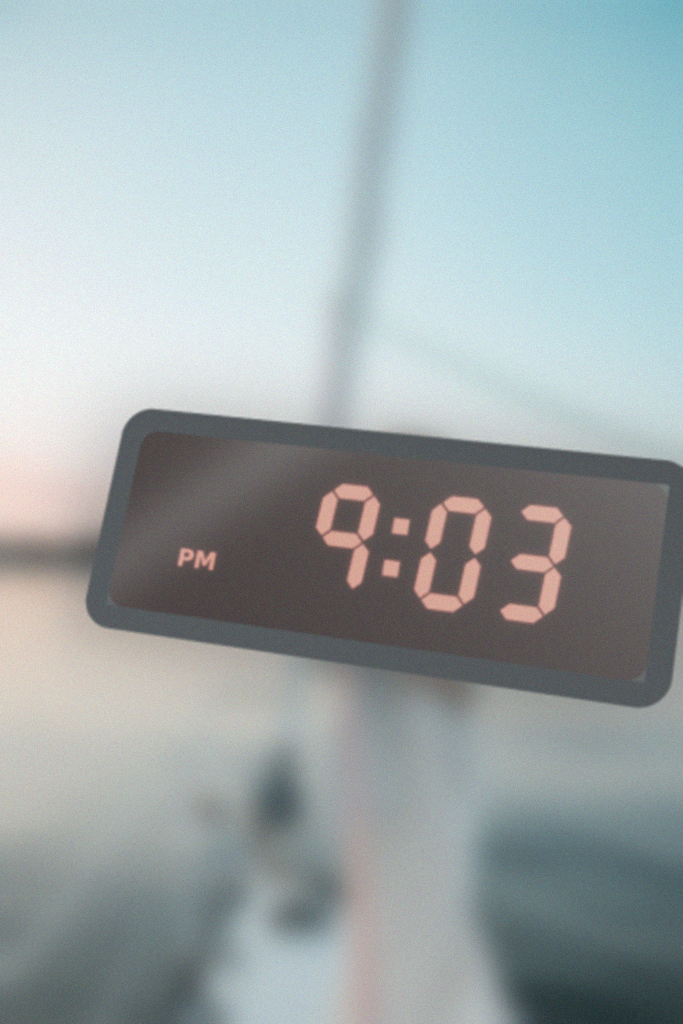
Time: {"hour": 9, "minute": 3}
